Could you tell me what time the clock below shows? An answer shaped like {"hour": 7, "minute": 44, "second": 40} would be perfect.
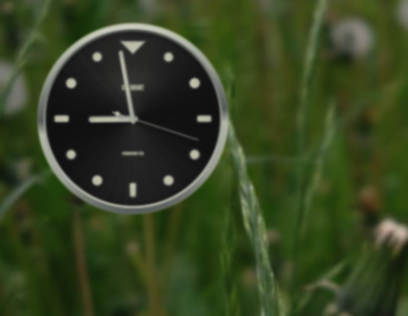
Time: {"hour": 8, "minute": 58, "second": 18}
